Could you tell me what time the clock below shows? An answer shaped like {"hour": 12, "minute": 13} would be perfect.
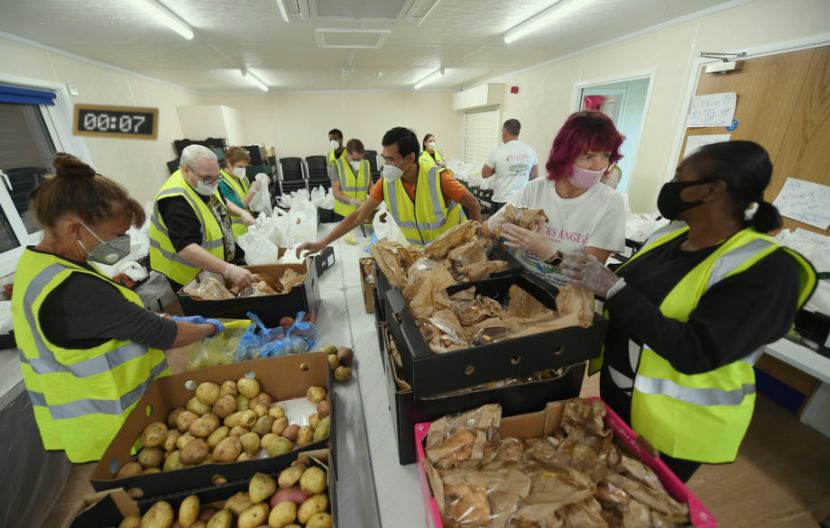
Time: {"hour": 0, "minute": 7}
